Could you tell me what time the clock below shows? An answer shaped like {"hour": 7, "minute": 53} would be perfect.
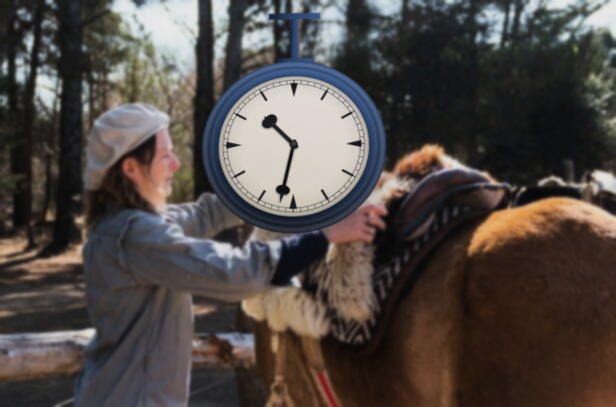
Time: {"hour": 10, "minute": 32}
